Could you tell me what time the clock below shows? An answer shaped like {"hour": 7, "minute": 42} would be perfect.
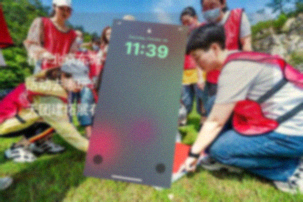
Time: {"hour": 11, "minute": 39}
